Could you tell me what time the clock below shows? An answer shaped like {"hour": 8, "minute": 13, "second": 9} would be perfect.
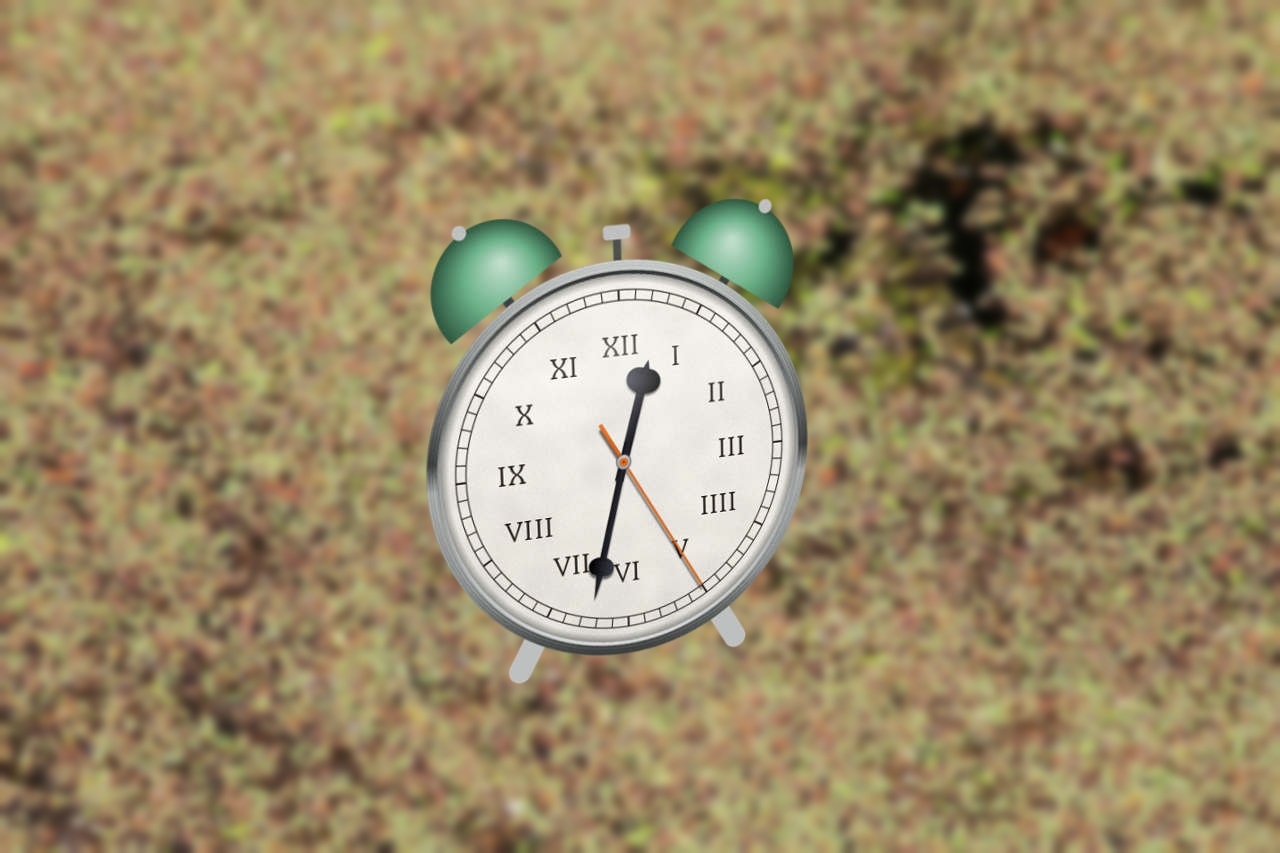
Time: {"hour": 12, "minute": 32, "second": 25}
